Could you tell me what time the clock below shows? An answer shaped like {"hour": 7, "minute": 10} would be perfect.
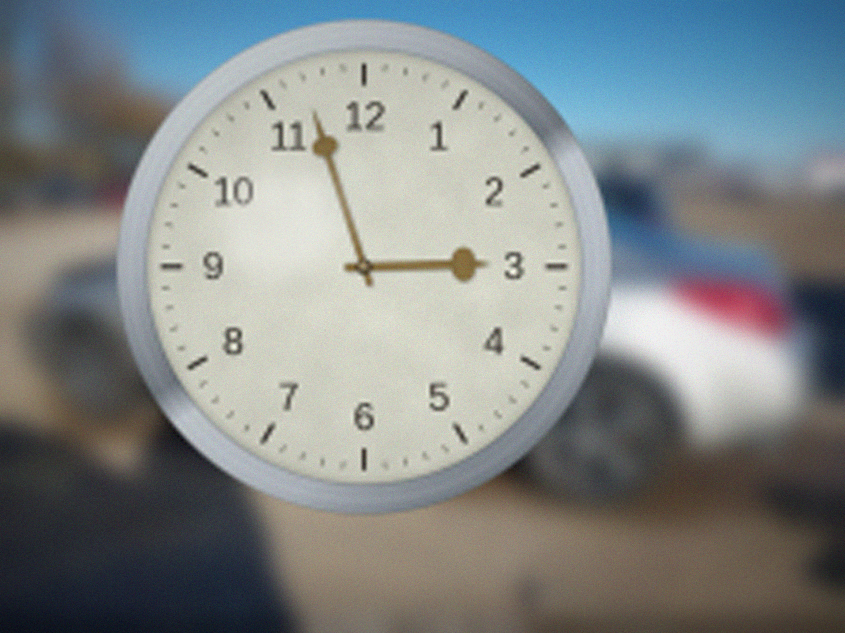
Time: {"hour": 2, "minute": 57}
